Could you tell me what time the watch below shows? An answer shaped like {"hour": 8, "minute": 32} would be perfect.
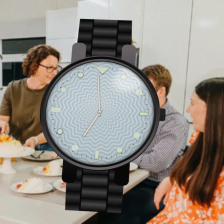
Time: {"hour": 6, "minute": 59}
